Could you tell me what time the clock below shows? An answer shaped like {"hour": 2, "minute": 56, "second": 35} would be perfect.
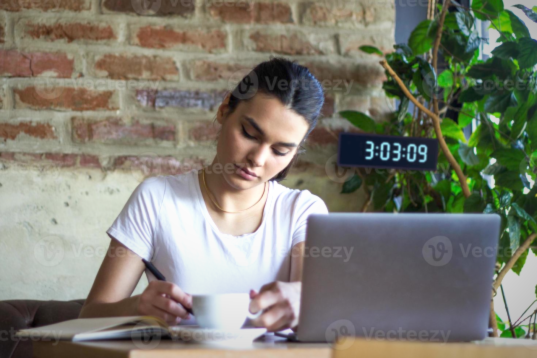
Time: {"hour": 3, "minute": 3, "second": 9}
